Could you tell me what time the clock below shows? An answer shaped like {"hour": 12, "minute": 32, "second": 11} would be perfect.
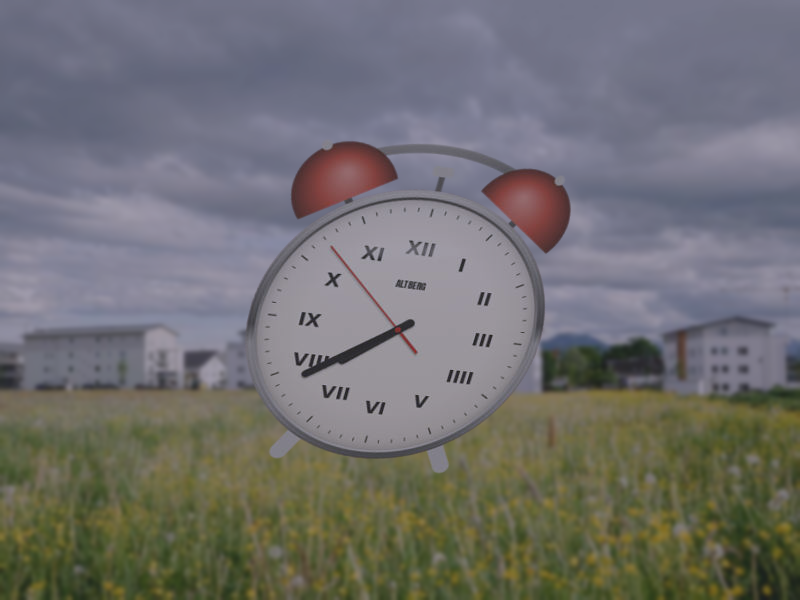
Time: {"hour": 7, "minute": 38, "second": 52}
